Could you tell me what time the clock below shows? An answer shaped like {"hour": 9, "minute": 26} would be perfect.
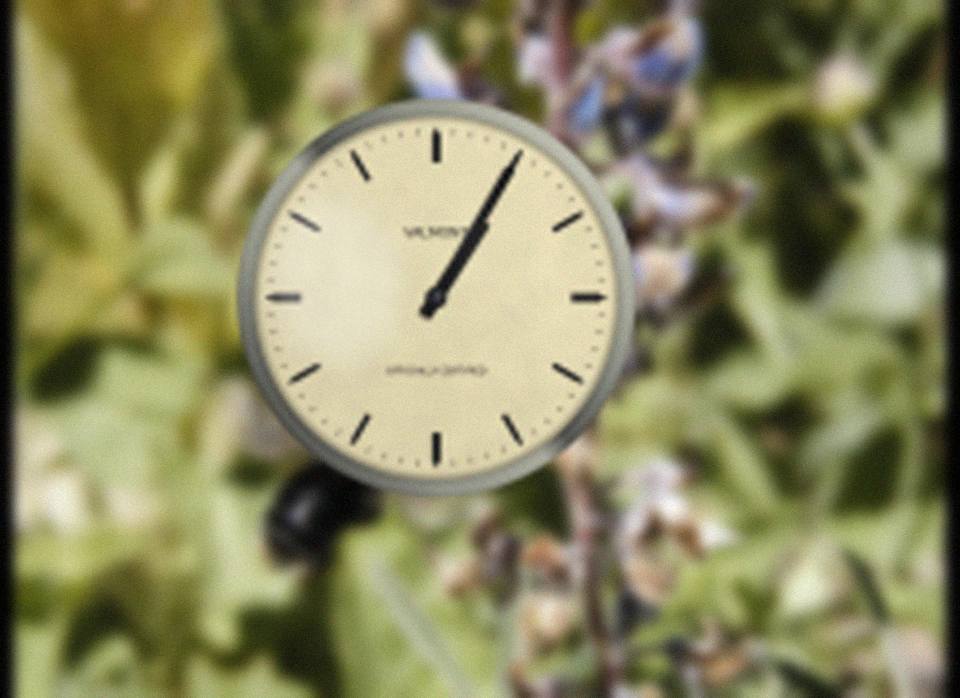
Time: {"hour": 1, "minute": 5}
